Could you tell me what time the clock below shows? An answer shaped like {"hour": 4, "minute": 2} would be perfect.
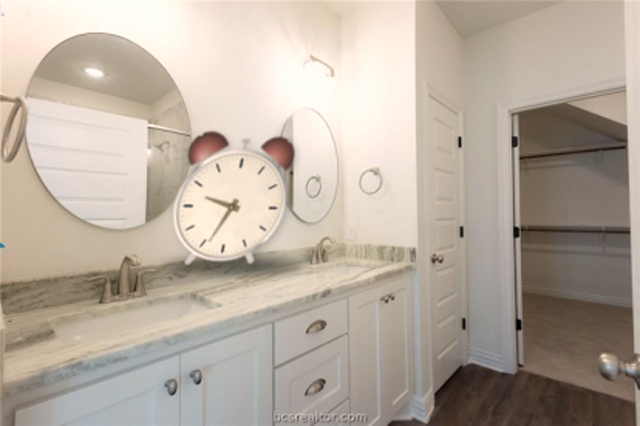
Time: {"hour": 9, "minute": 34}
